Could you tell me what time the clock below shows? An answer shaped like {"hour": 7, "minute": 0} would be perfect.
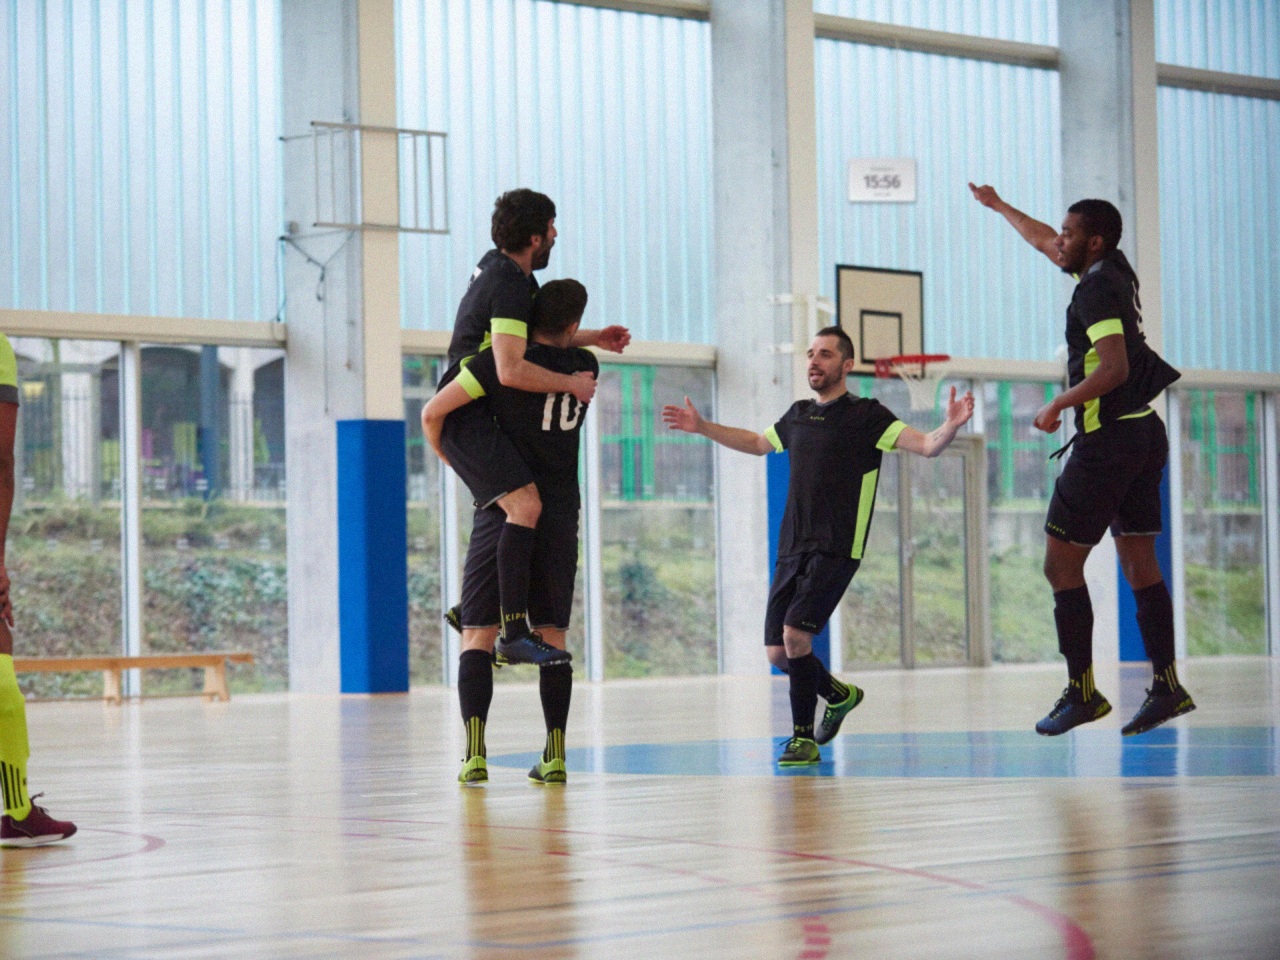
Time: {"hour": 15, "minute": 56}
